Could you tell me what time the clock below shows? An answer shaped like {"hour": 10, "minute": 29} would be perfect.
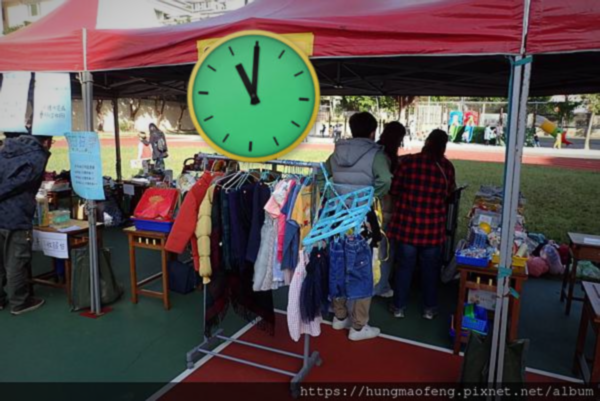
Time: {"hour": 11, "minute": 0}
